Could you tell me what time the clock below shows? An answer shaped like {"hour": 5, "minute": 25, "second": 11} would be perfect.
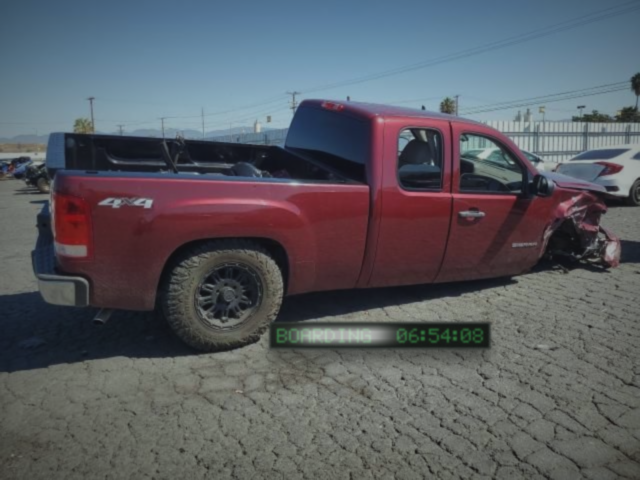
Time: {"hour": 6, "minute": 54, "second": 8}
